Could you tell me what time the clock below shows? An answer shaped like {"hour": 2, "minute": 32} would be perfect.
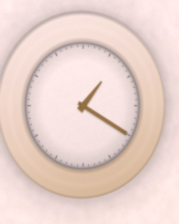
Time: {"hour": 1, "minute": 20}
